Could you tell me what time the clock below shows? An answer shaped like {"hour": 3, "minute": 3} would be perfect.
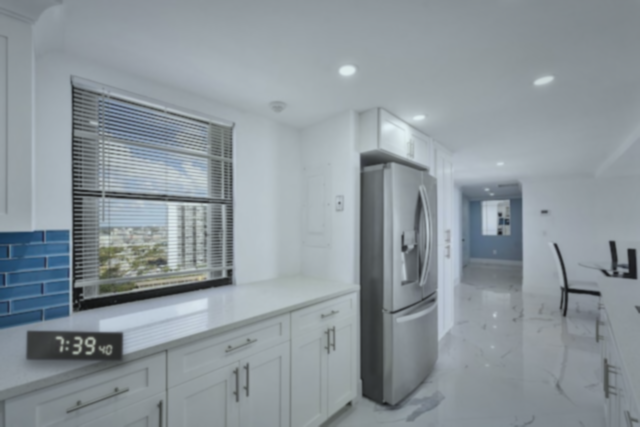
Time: {"hour": 7, "minute": 39}
